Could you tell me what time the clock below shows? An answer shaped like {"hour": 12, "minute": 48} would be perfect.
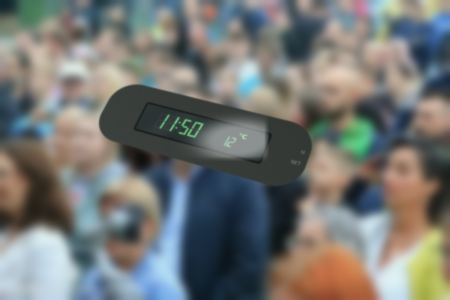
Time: {"hour": 11, "minute": 50}
